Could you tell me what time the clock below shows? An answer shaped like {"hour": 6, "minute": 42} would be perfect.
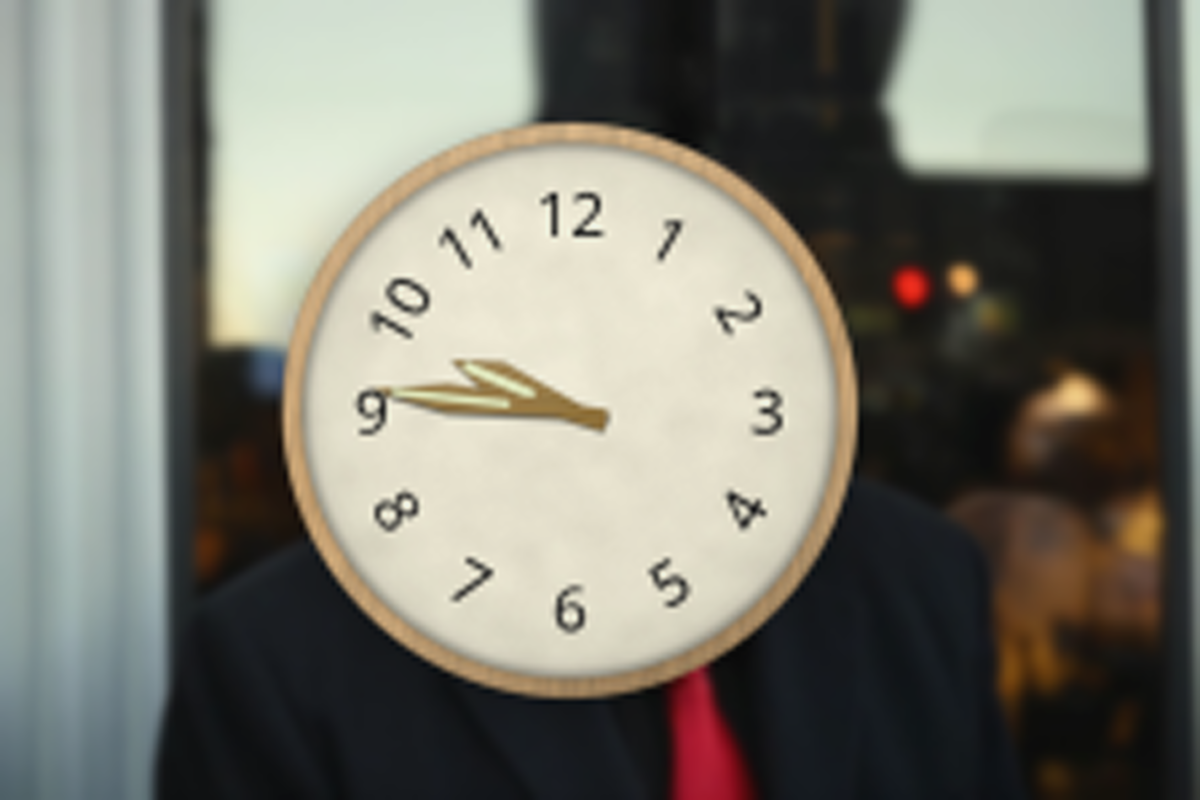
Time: {"hour": 9, "minute": 46}
